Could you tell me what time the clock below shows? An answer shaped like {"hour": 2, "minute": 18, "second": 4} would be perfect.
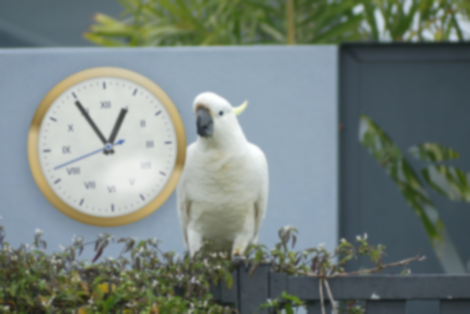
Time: {"hour": 12, "minute": 54, "second": 42}
